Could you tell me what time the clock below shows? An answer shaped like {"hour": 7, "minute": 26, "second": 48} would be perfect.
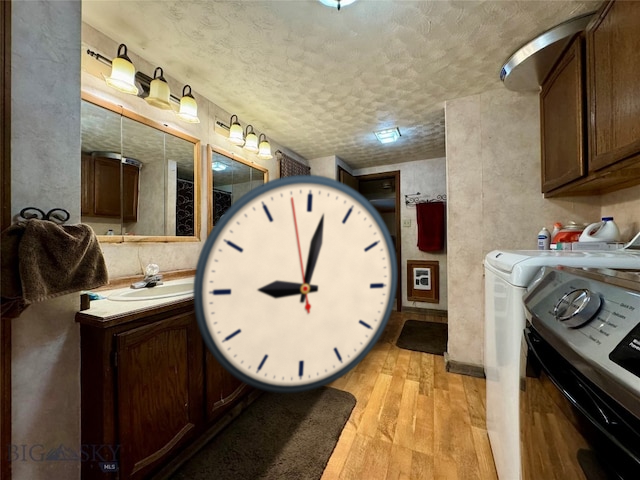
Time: {"hour": 9, "minute": 1, "second": 58}
